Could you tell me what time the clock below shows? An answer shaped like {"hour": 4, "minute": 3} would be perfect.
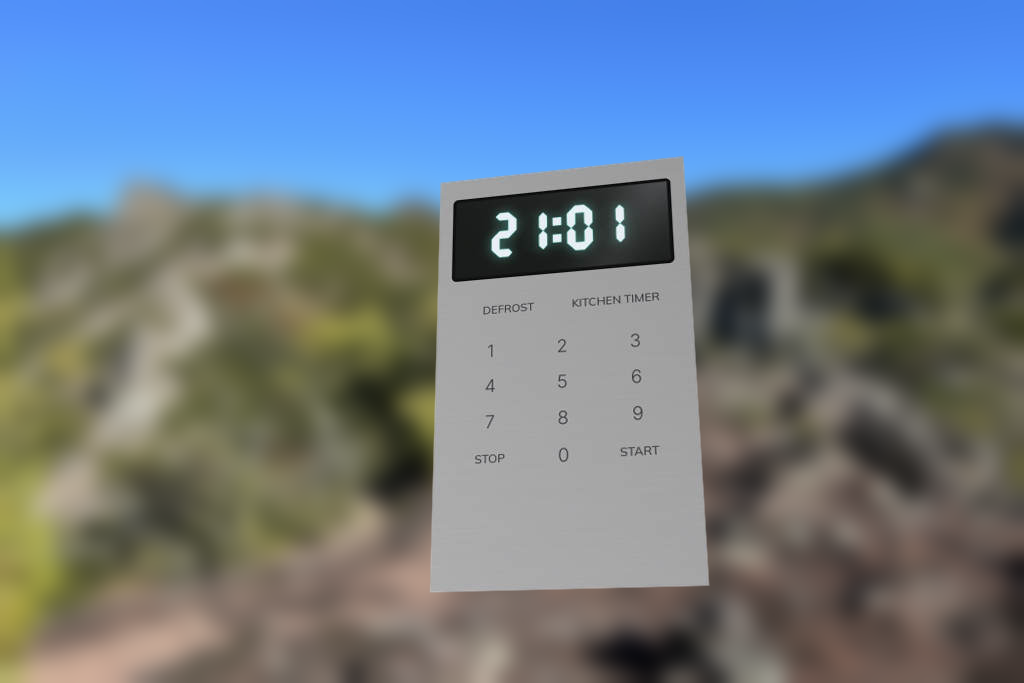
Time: {"hour": 21, "minute": 1}
